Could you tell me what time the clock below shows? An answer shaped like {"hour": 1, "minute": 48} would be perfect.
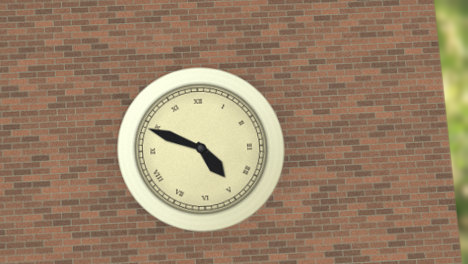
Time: {"hour": 4, "minute": 49}
